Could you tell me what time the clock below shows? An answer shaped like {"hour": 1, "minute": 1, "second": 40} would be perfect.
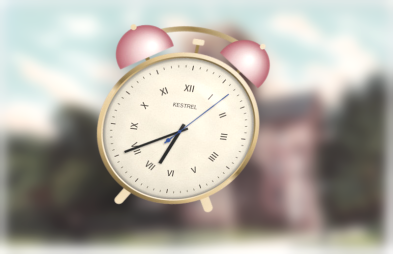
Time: {"hour": 6, "minute": 40, "second": 7}
